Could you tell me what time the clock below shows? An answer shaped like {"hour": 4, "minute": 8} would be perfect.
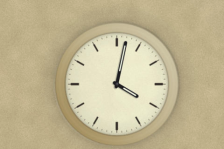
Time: {"hour": 4, "minute": 2}
